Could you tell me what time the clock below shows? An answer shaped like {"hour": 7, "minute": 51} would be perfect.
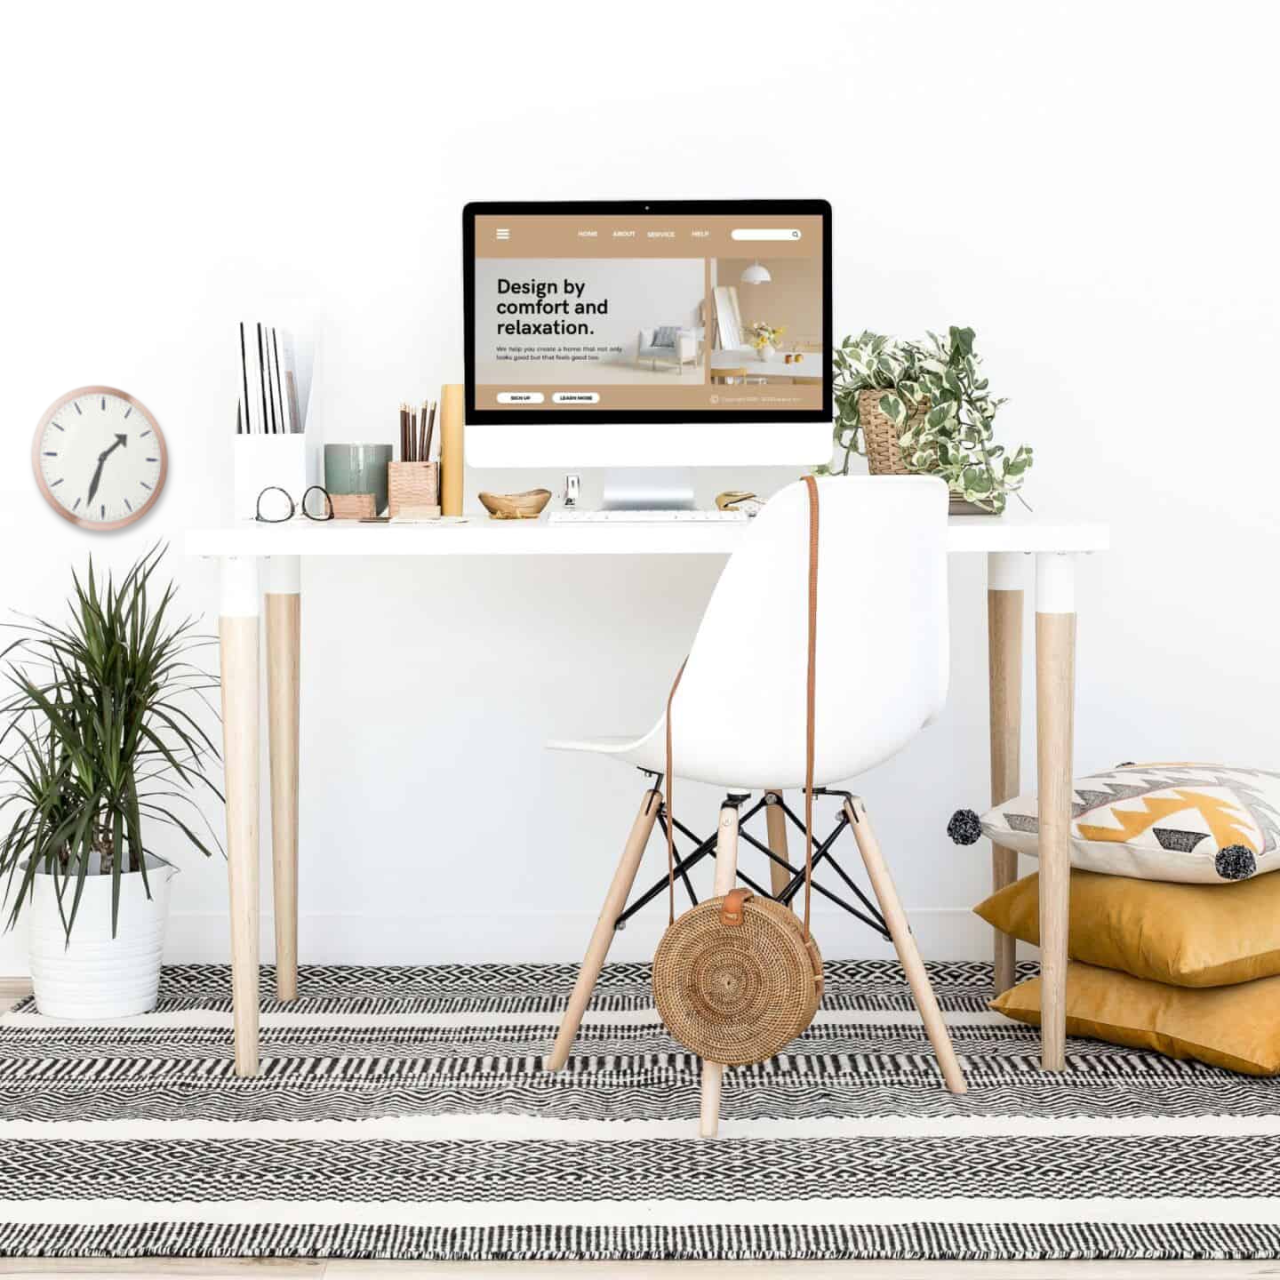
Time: {"hour": 1, "minute": 33}
